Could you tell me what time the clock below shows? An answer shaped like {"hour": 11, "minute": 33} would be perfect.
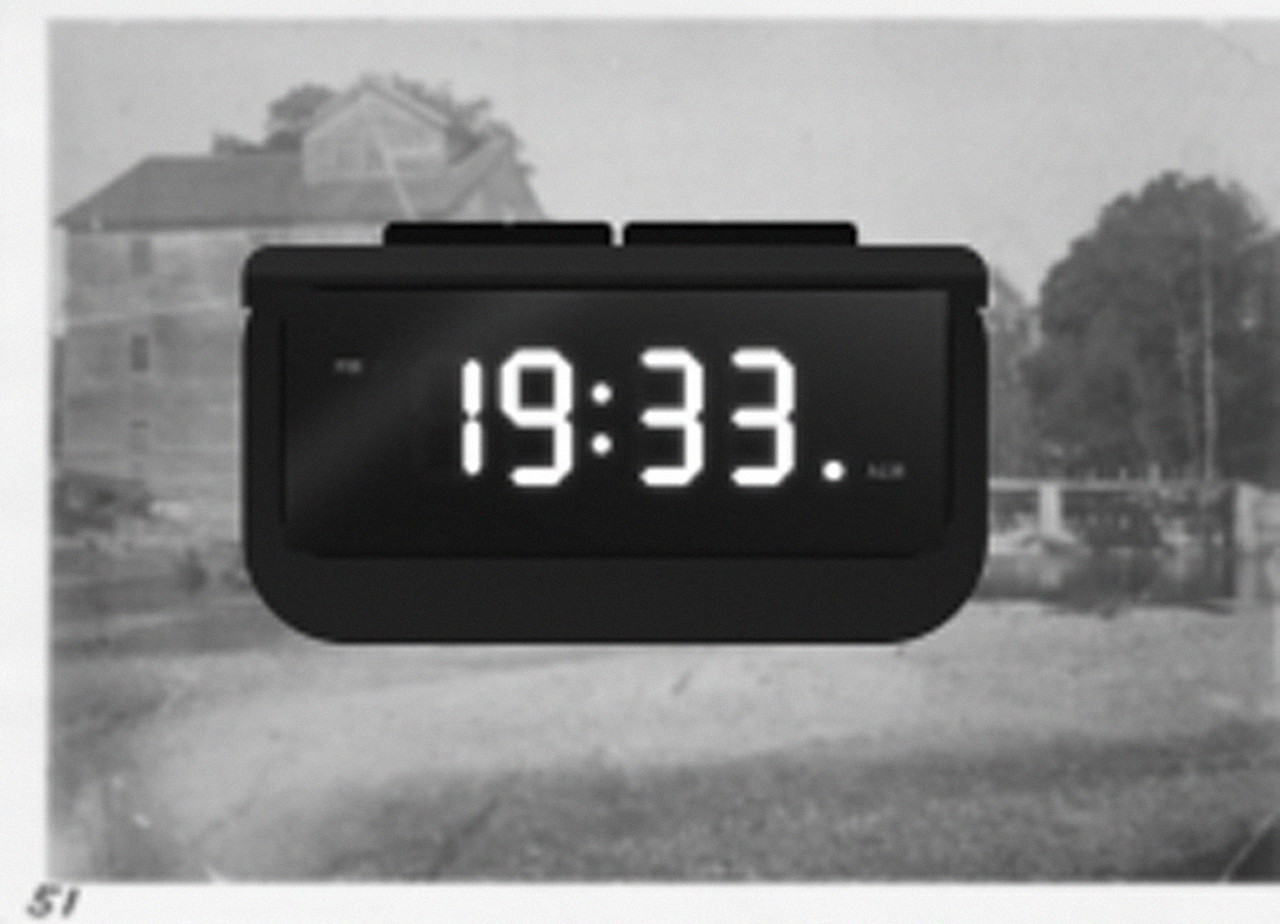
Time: {"hour": 19, "minute": 33}
